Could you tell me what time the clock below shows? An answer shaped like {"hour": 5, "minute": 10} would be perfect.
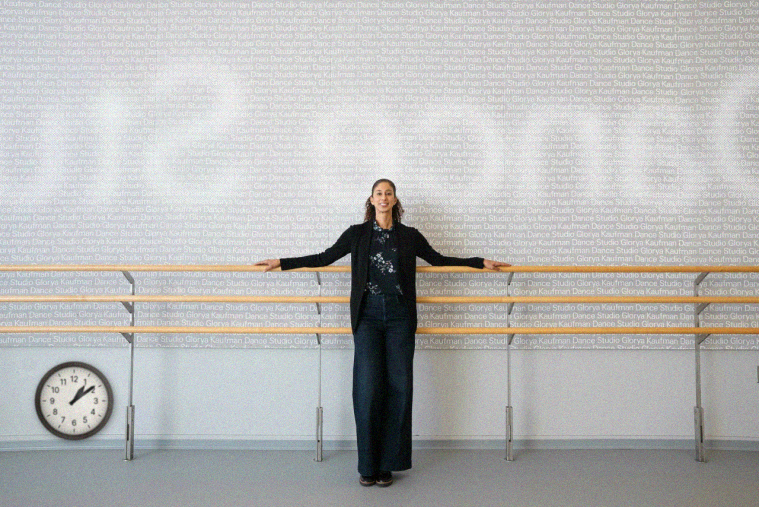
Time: {"hour": 1, "minute": 9}
